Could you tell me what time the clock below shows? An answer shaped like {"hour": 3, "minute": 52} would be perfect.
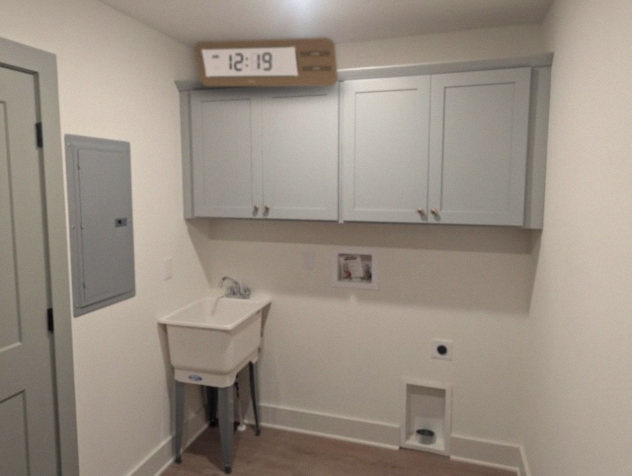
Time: {"hour": 12, "minute": 19}
